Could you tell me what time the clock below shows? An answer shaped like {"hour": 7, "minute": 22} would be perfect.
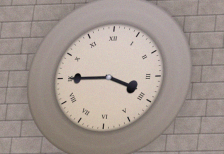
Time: {"hour": 3, "minute": 45}
